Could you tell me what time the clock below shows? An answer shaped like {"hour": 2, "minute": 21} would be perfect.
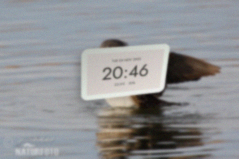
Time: {"hour": 20, "minute": 46}
